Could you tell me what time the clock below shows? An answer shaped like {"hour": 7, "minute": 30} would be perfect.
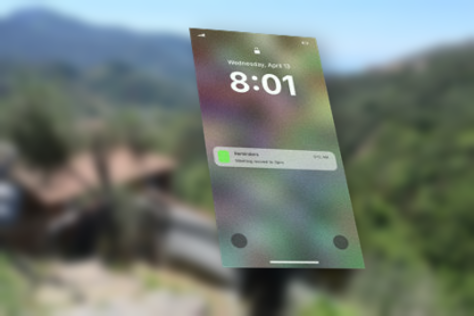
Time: {"hour": 8, "minute": 1}
